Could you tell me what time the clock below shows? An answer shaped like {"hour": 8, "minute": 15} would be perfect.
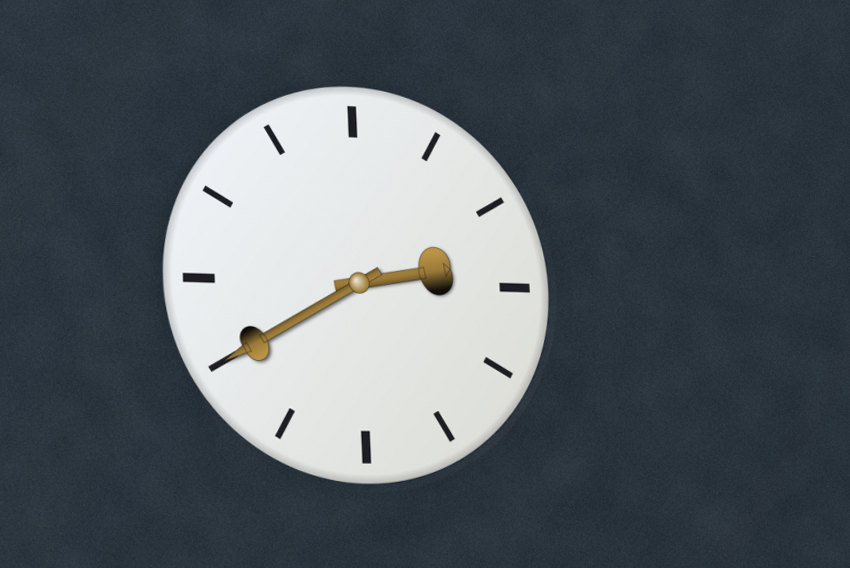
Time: {"hour": 2, "minute": 40}
